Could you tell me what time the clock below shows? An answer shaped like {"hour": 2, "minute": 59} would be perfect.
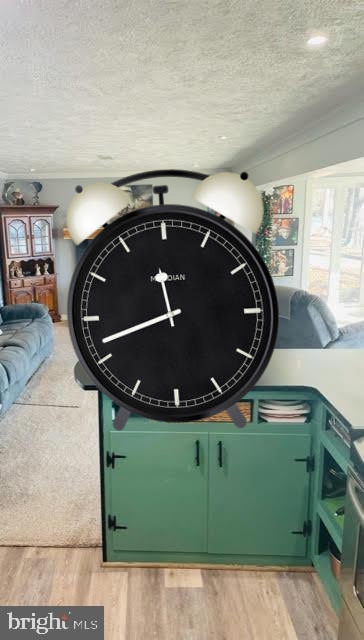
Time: {"hour": 11, "minute": 42}
